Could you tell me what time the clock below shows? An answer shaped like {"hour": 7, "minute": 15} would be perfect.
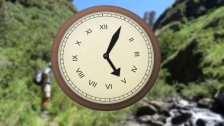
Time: {"hour": 5, "minute": 5}
